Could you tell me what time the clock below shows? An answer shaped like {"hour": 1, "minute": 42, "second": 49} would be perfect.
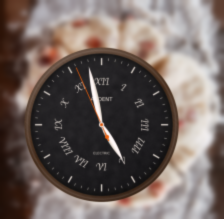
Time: {"hour": 4, "minute": 57, "second": 56}
